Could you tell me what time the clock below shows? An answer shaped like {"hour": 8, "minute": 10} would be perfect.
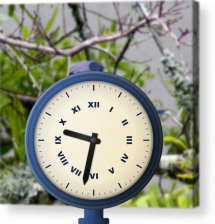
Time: {"hour": 9, "minute": 32}
